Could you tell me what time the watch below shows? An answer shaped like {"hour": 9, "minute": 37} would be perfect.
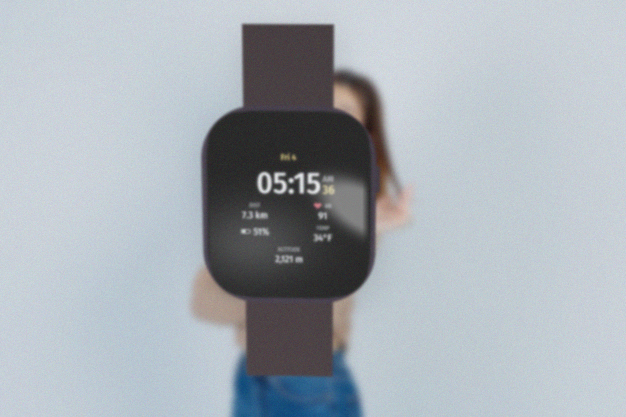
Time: {"hour": 5, "minute": 15}
